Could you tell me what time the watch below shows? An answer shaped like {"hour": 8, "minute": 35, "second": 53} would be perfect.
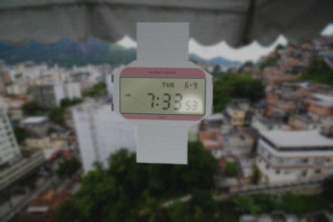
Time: {"hour": 7, "minute": 33, "second": 53}
